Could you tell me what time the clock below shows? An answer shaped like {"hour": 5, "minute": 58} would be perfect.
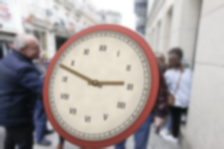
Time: {"hour": 2, "minute": 48}
